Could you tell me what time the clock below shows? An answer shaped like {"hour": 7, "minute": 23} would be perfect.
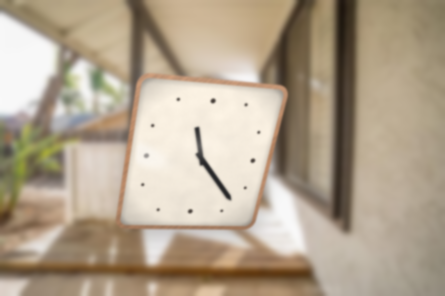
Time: {"hour": 11, "minute": 23}
